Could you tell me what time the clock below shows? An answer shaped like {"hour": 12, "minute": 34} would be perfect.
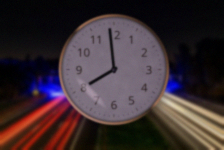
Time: {"hour": 7, "minute": 59}
